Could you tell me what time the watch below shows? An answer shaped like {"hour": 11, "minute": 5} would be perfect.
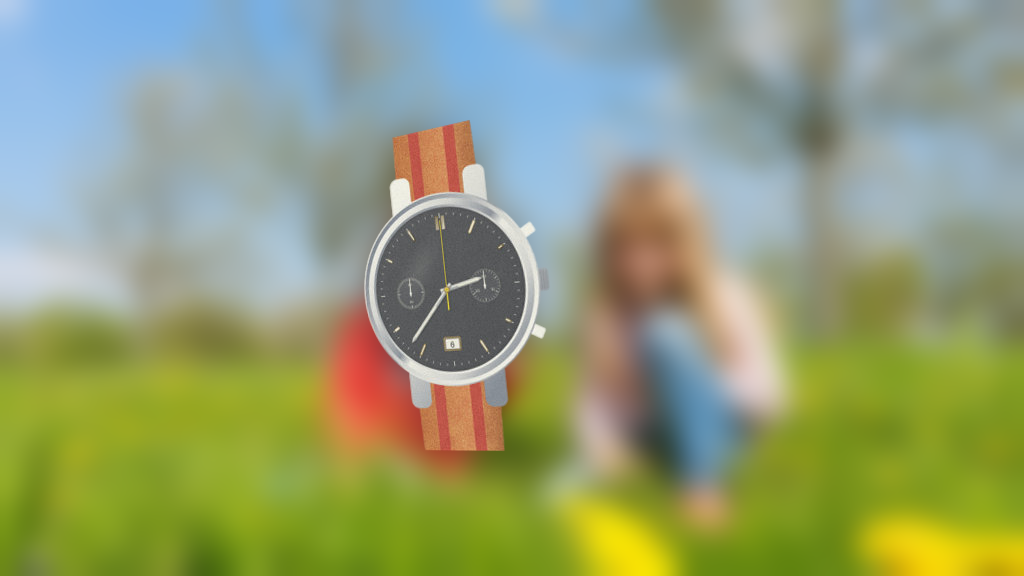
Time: {"hour": 2, "minute": 37}
